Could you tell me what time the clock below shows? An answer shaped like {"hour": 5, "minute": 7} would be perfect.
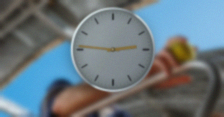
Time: {"hour": 2, "minute": 46}
